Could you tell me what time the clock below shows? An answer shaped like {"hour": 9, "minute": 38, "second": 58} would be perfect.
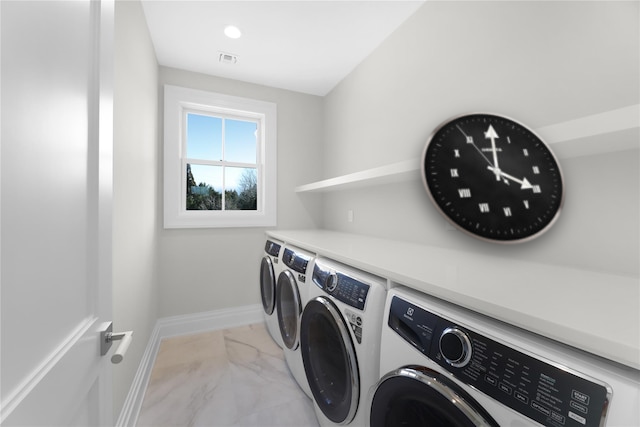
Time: {"hour": 4, "minute": 0, "second": 55}
